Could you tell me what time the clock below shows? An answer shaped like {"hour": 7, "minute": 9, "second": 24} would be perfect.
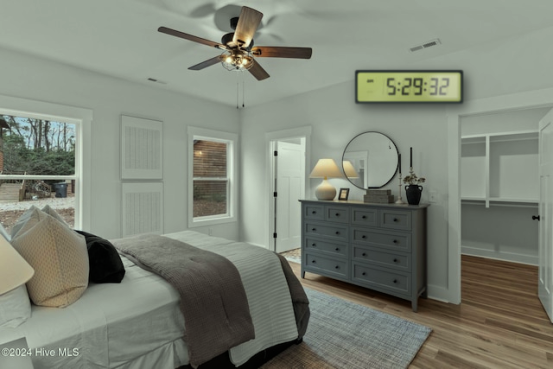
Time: {"hour": 5, "minute": 29, "second": 32}
